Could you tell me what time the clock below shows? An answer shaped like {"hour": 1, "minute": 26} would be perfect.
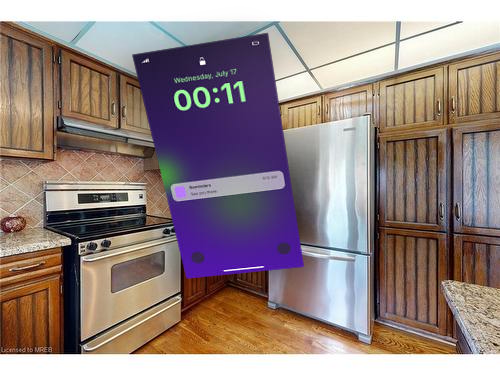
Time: {"hour": 0, "minute": 11}
